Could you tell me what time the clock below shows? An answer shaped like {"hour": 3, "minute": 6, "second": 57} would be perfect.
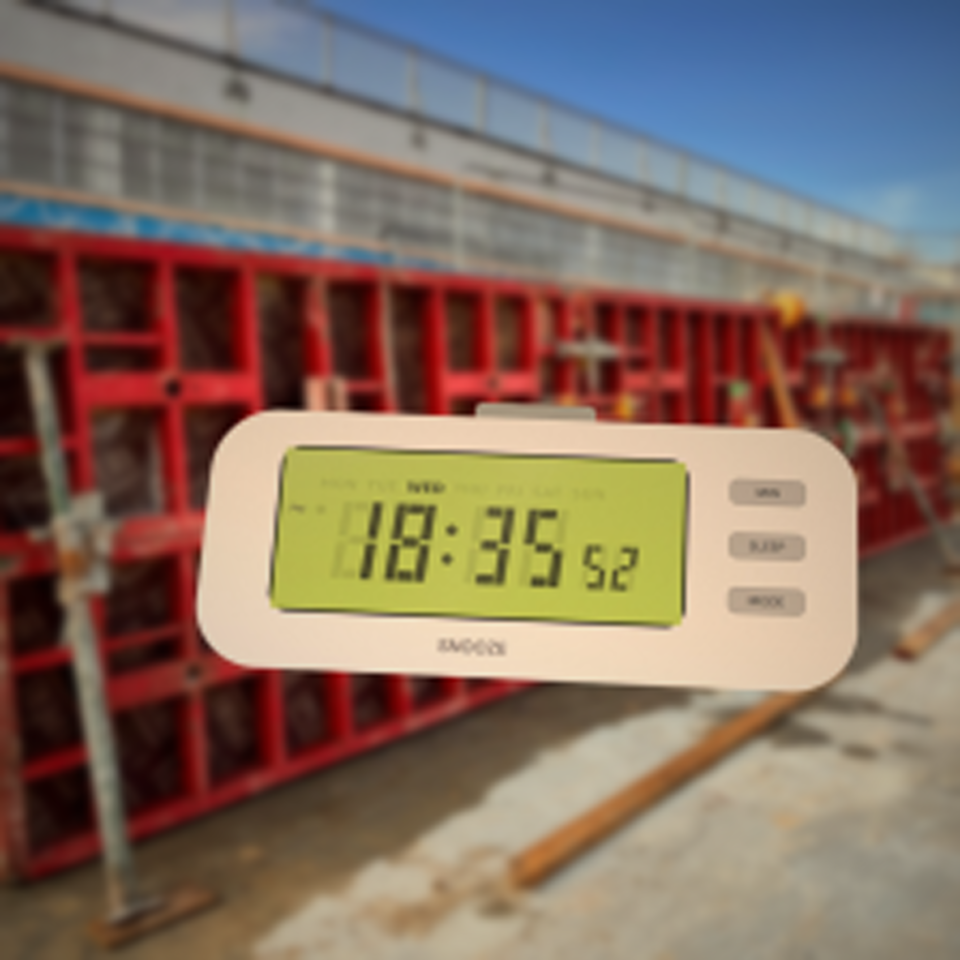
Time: {"hour": 18, "minute": 35, "second": 52}
